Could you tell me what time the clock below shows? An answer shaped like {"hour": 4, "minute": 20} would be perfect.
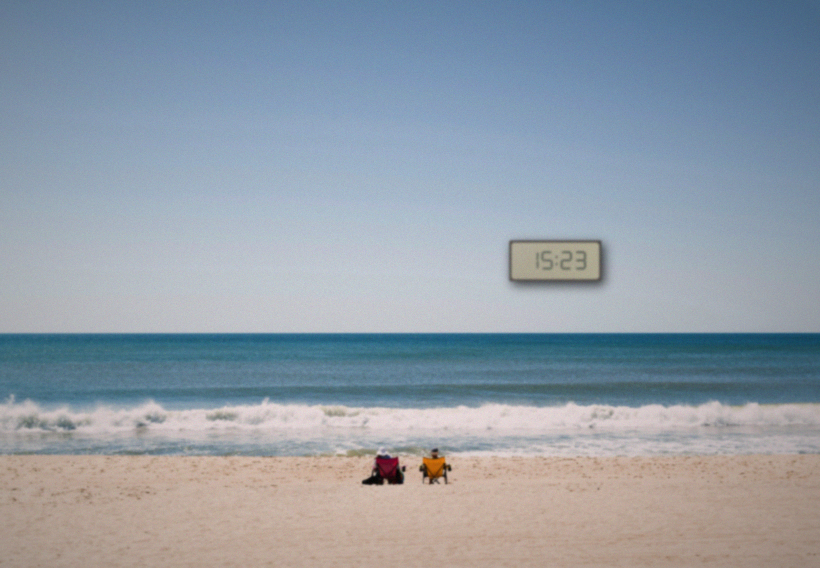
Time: {"hour": 15, "minute": 23}
